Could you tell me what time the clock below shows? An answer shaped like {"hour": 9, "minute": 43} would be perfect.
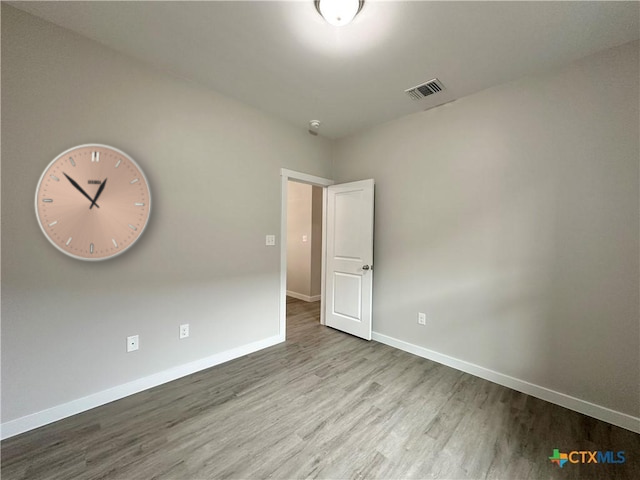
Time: {"hour": 12, "minute": 52}
